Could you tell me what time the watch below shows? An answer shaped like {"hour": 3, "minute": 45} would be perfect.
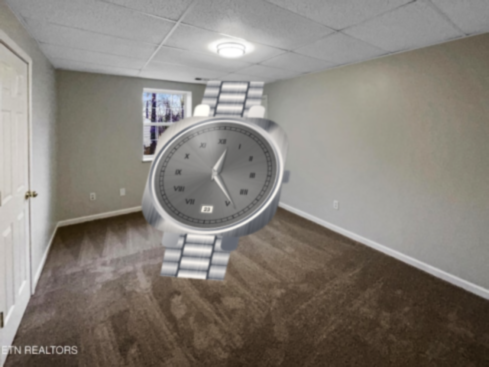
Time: {"hour": 12, "minute": 24}
